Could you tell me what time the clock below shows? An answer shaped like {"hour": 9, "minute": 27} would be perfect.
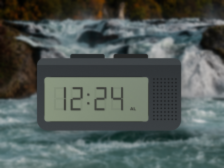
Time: {"hour": 12, "minute": 24}
